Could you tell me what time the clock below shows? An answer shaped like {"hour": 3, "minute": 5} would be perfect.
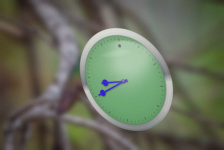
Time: {"hour": 8, "minute": 40}
